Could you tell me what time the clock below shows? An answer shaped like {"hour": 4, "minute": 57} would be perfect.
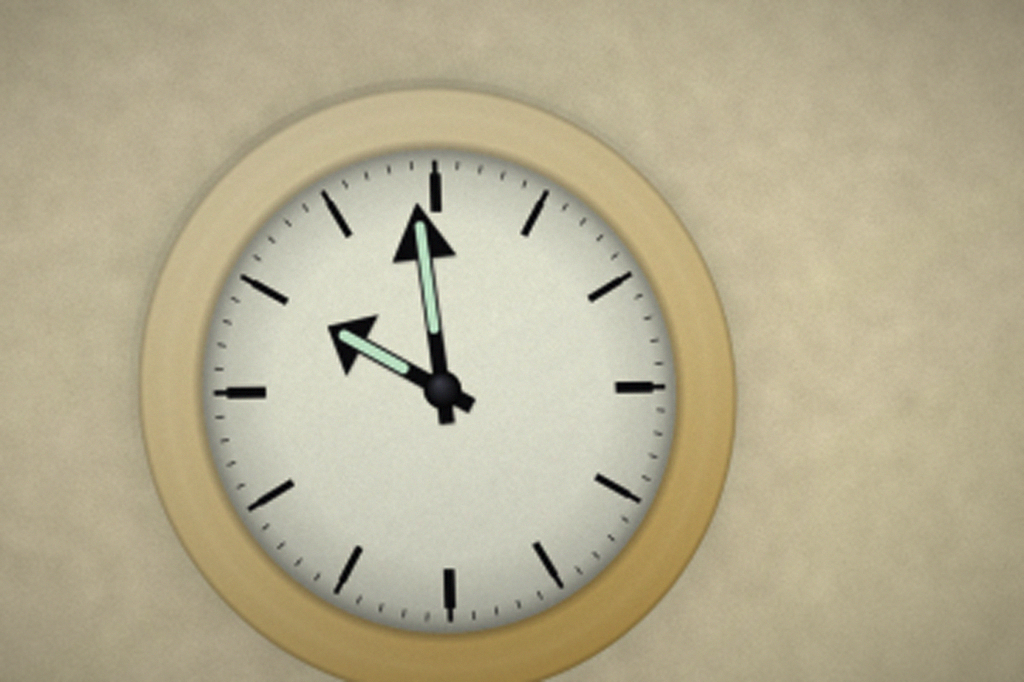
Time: {"hour": 9, "minute": 59}
